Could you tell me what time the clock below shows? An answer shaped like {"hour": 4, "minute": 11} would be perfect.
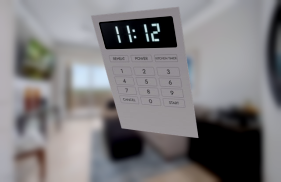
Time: {"hour": 11, "minute": 12}
